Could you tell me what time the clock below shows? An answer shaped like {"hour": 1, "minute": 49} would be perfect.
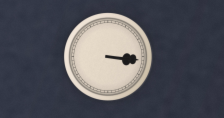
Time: {"hour": 3, "minute": 16}
